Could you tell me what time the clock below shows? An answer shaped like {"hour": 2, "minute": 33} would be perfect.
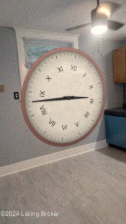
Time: {"hour": 2, "minute": 43}
